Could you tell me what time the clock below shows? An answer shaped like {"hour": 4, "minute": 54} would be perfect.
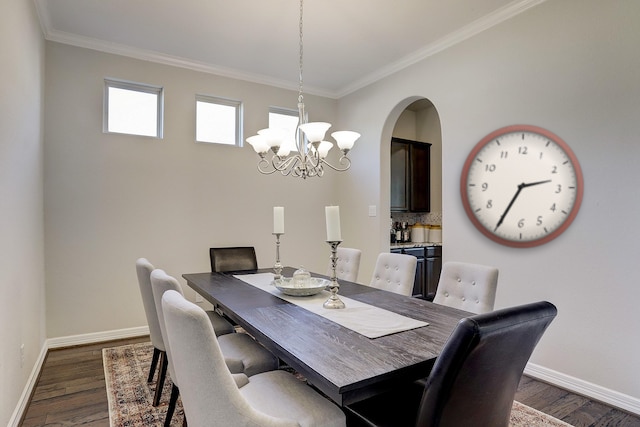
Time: {"hour": 2, "minute": 35}
